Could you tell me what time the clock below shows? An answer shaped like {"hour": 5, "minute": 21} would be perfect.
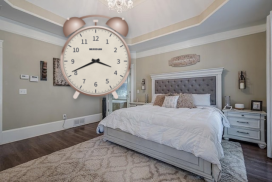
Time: {"hour": 3, "minute": 41}
